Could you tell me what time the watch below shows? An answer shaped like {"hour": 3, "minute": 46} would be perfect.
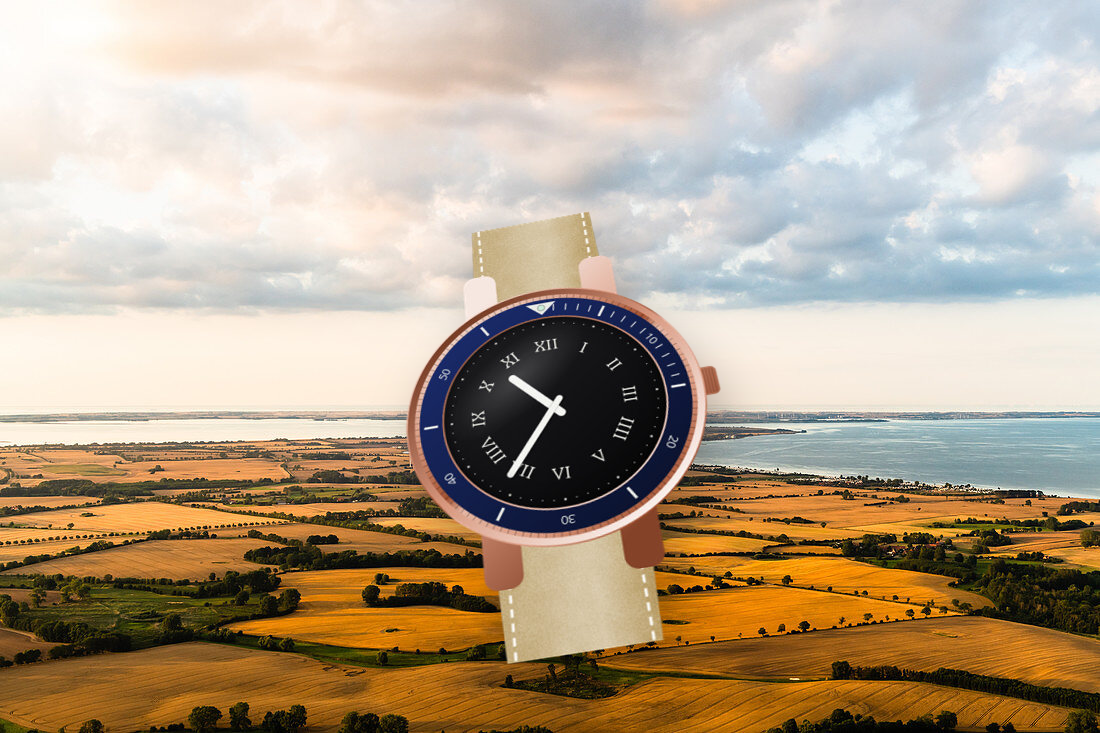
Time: {"hour": 10, "minute": 36}
